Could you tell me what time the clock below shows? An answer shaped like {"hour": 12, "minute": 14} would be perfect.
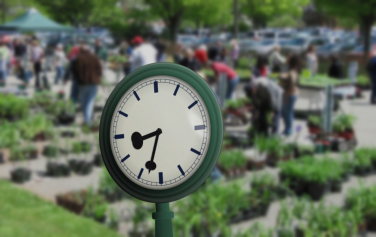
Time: {"hour": 8, "minute": 33}
